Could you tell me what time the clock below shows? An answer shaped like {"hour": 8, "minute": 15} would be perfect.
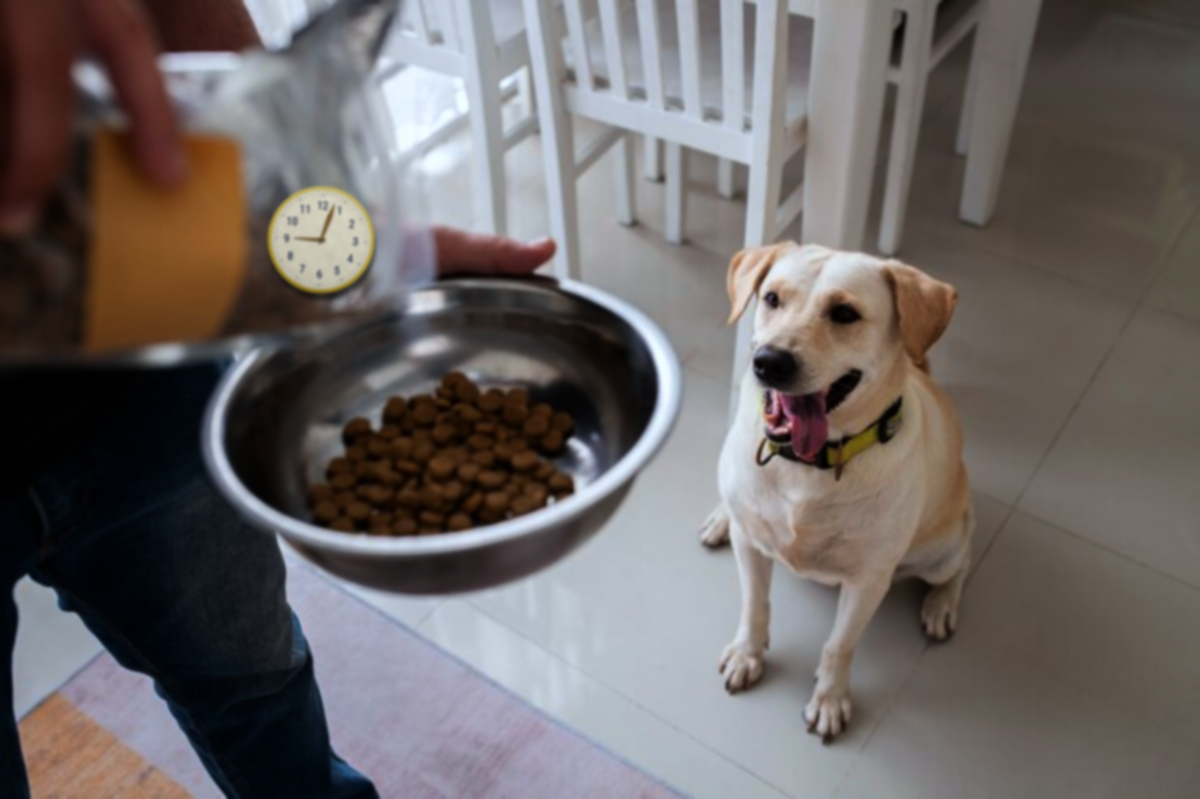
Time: {"hour": 9, "minute": 3}
